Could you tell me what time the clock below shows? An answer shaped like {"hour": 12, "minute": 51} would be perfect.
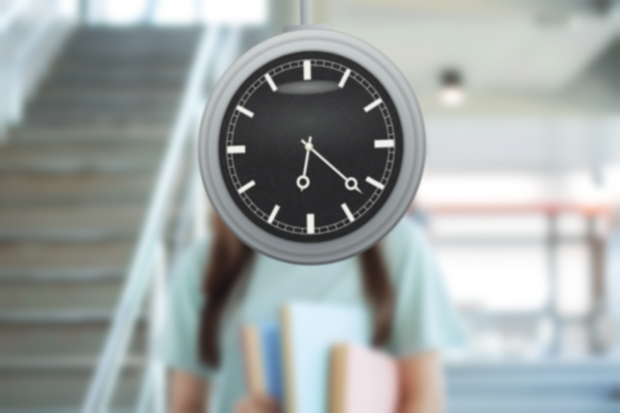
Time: {"hour": 6, "minute": 22}
